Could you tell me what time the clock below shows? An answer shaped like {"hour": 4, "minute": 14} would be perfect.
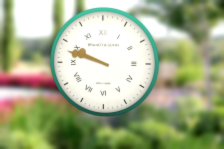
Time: {"hour": 9, "minute": 48}
